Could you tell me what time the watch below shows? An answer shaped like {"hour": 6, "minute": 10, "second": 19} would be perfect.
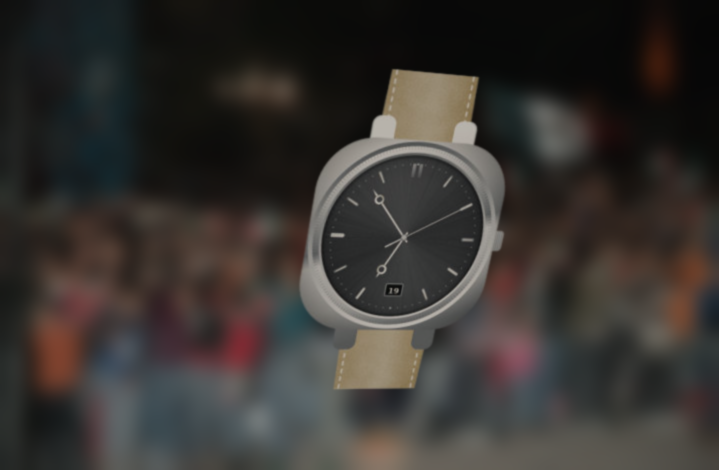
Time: {"hour": 6, "minute": 53, "second": 10}
